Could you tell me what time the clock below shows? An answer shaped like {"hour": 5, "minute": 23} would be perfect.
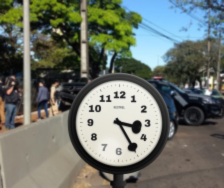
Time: {"hour": 3, "minute": 25}
